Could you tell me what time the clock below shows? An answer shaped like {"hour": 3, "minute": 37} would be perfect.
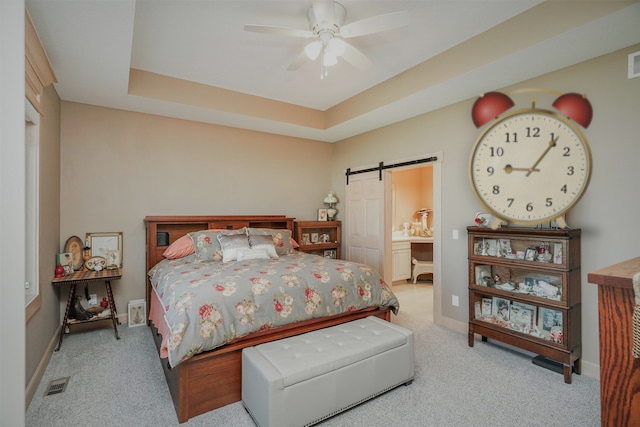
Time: {"hour": 9, "minute": 6}
